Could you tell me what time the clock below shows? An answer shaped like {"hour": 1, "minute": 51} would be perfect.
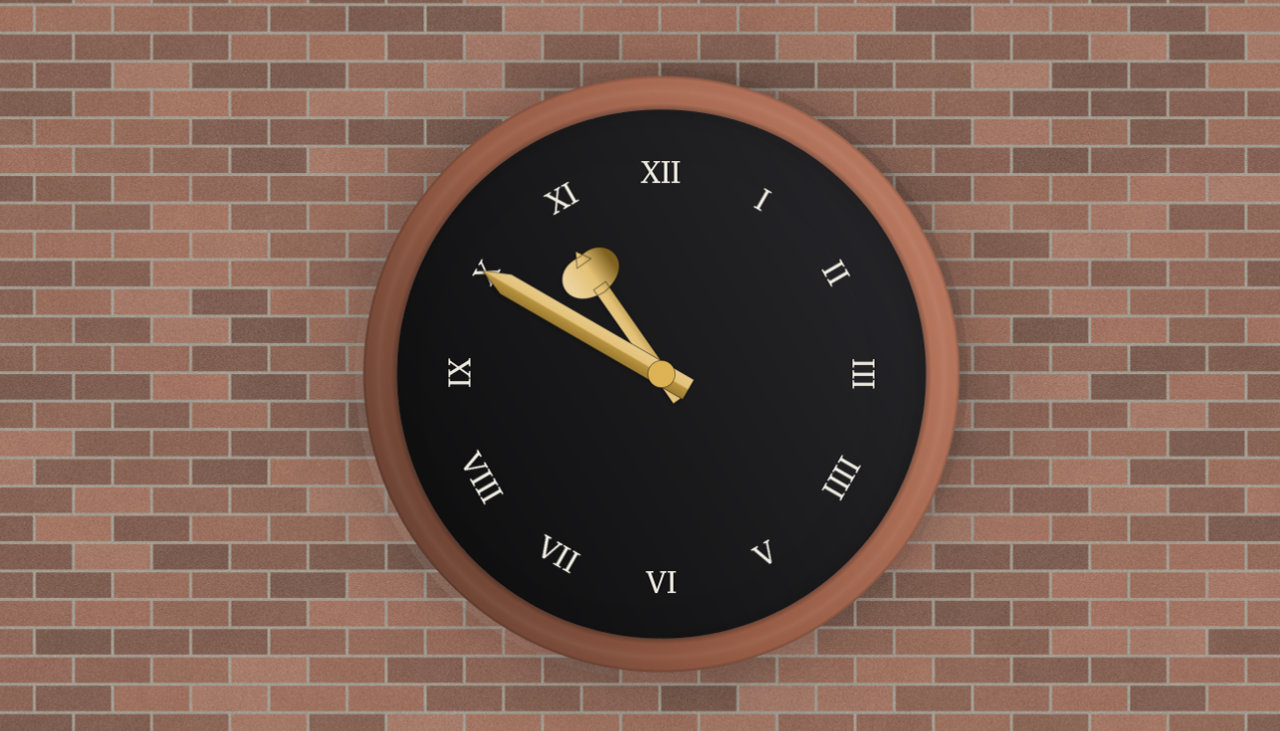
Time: {"hour": 10, "minute": 50}
